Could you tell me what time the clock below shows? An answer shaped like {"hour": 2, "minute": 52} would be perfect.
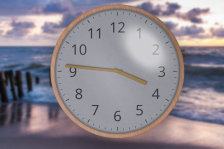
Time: {"hour": 3, "minute": 46}
